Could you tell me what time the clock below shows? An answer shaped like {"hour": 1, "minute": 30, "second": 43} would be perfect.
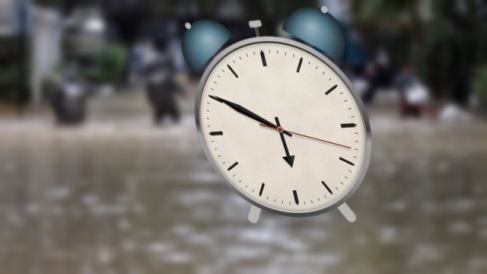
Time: {"hour": 5, "minute": 50, "second": 18}
